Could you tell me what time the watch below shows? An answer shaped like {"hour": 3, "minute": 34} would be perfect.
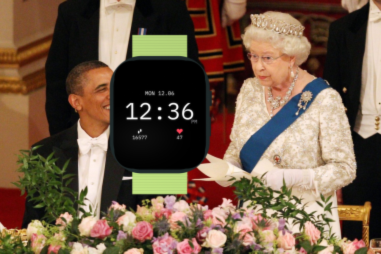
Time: {"hour": 12, "minute": 36}
